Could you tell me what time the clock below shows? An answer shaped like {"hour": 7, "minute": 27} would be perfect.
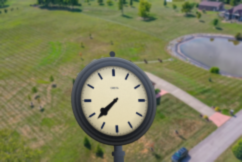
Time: {"hour": 7, "minute": 38}
